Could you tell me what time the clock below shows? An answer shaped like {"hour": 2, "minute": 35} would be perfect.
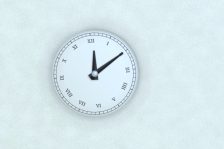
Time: {"hour": 12, "minute": 10}
